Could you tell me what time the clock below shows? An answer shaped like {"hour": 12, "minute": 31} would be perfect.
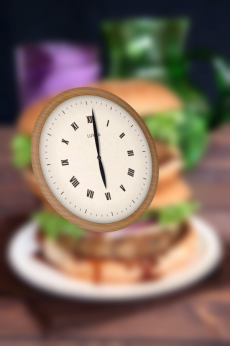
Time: {"hour": 6, "minute": 1}
